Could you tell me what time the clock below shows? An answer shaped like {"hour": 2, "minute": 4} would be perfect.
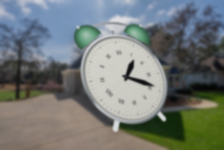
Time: {"hour": 1, "minute": 19}
